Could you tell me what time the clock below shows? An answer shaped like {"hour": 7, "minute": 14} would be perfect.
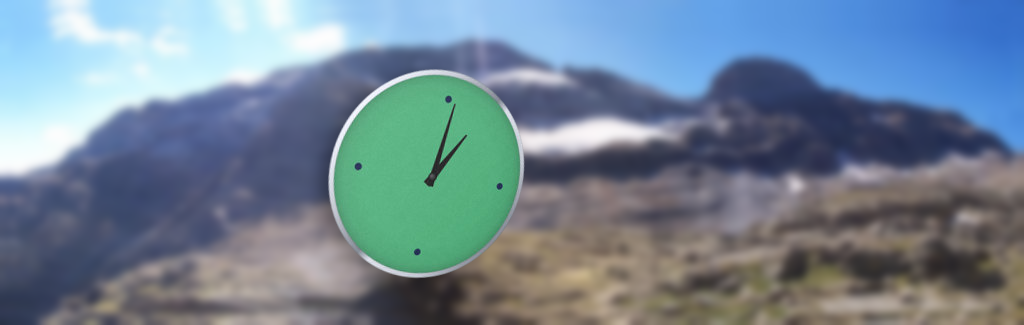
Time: {"hour": 1, "minute": 1}
